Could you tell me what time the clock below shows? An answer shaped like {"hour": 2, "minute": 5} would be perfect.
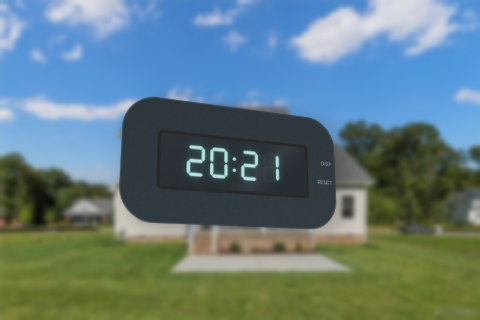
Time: {"hour": 20, "minute": 21}
